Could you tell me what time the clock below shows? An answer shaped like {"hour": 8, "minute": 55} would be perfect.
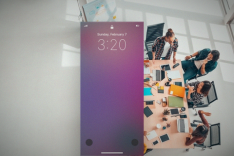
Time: {"hour": 3, "minute": 20}
